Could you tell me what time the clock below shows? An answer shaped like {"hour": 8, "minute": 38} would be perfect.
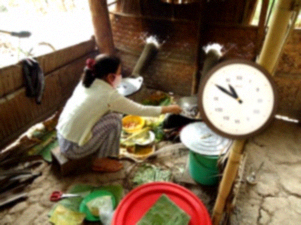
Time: {"hour": 10, "minute": 50}
